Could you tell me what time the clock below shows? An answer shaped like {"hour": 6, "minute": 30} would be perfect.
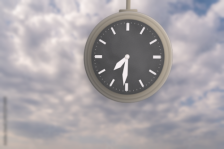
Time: {"hour": 7, "minute": 31}
